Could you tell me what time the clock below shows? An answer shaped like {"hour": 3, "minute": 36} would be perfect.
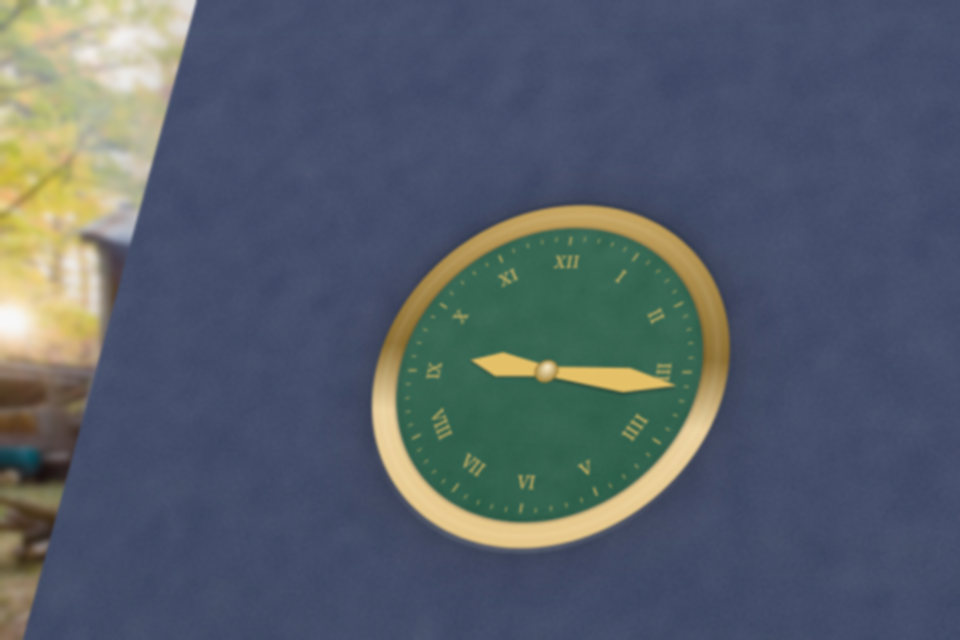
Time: {"hour": 9, "minute": 16}
